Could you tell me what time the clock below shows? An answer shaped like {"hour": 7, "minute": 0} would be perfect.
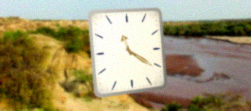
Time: {"hour": 11, "minute": 21}
